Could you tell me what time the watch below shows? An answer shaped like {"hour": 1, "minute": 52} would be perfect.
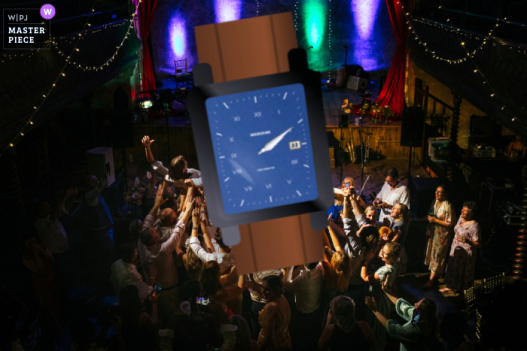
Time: {"hour": 2, "minute": 10}
